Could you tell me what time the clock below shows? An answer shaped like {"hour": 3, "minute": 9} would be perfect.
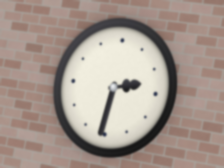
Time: {"hour": 2, "minute": 31}
